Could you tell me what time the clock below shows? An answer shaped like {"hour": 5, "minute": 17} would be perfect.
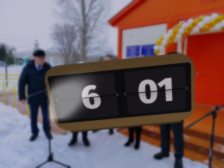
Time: {"hour": 6, "minute": 1}
